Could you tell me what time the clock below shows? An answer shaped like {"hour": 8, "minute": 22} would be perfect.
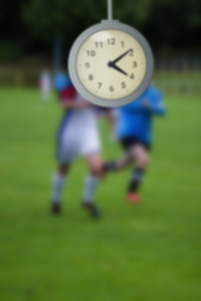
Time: {"hour": 4, "minute": 9}
